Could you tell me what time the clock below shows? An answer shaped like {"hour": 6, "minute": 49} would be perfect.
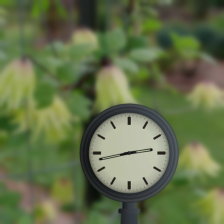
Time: {"hour": 2, "minute": 43}
